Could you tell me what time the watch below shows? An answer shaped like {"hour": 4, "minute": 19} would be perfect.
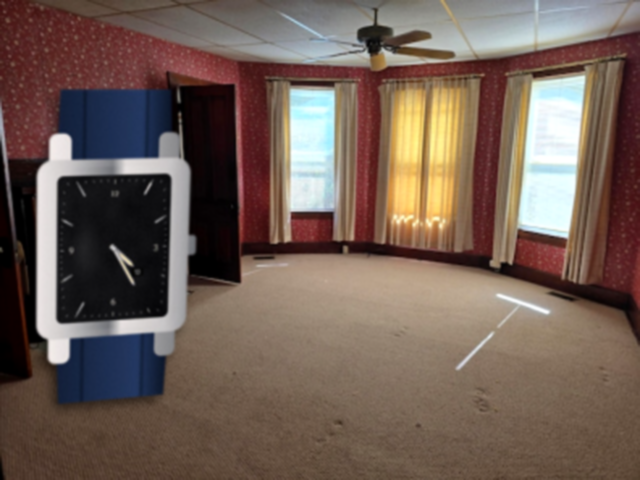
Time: {"hour": 4, "minute": 25}
